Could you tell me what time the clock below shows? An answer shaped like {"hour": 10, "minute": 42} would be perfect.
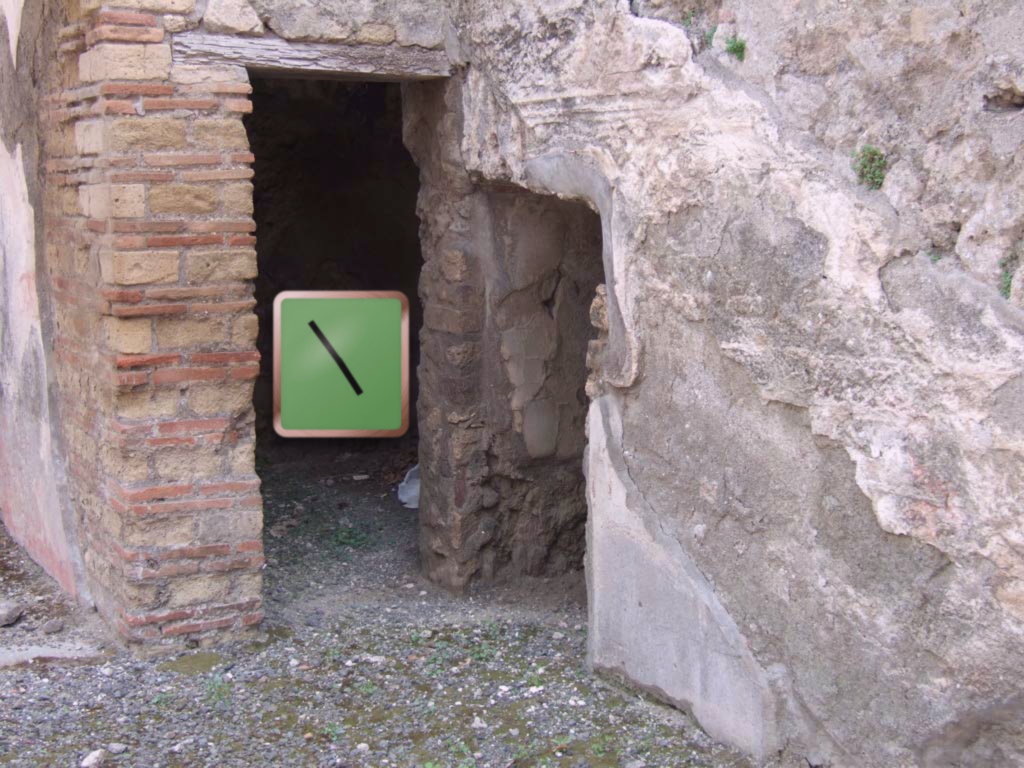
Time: {"hour": 4, "minute": 54}
